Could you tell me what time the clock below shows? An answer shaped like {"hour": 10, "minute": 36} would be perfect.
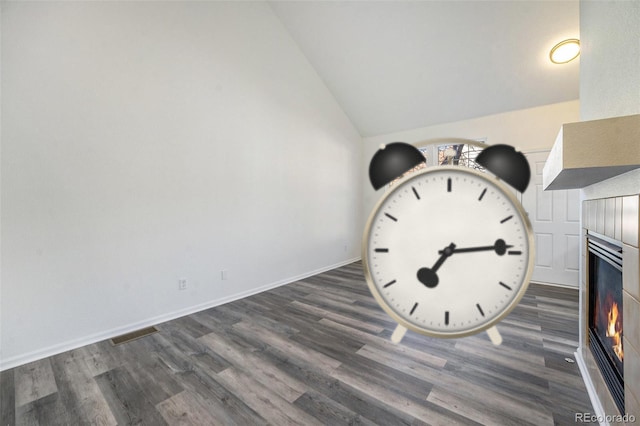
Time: {"hour": 7, "minute": 14}
